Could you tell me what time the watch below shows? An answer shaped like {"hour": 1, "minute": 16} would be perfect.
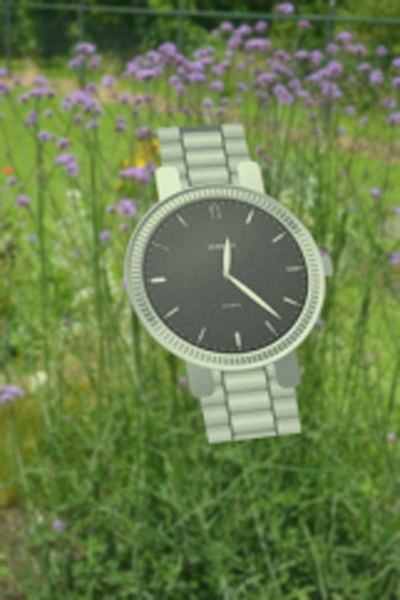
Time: {"hour": 12, "minute": 23}
